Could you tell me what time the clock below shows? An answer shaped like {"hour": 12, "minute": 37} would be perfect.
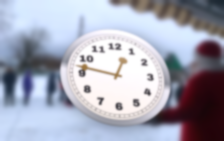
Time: {"hour": 12, "minute": 47}
